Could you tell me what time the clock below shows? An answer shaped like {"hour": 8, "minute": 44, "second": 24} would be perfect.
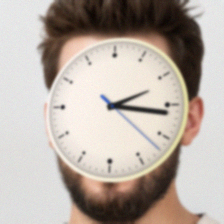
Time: {"hour": 2, "minute": 16, "second": 22}
